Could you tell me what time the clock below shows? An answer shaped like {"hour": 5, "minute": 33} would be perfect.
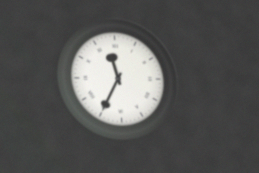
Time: {"hour": 11, "minute": 35}
